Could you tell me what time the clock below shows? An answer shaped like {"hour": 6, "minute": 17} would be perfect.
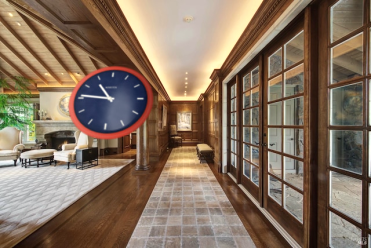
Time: {"hour": 10, "minute": 46}
